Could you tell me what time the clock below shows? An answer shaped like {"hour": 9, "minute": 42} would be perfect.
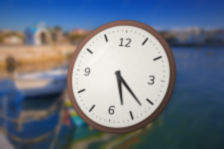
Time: {"hour": 5, "minute": 22}
